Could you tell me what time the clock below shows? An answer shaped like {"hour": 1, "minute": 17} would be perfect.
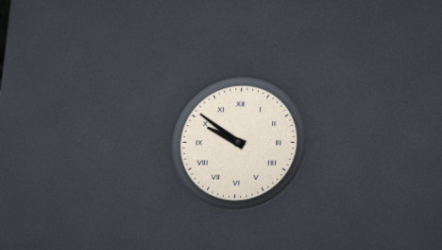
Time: {"hour": 9, "minute": 51}
